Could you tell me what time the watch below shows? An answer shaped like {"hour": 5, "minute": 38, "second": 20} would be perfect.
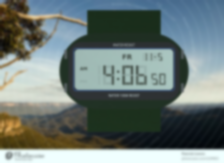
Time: {"hour": 4, "minute": 6, "second": 50}
